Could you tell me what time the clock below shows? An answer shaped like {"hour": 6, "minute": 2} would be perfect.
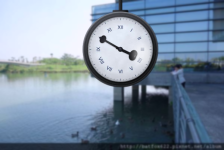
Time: {"hour": 3, "minute": 50}
